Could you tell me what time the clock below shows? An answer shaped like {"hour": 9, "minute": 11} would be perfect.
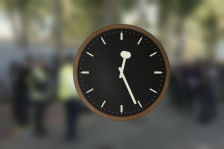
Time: {"hour": 12, "minute": 26}
